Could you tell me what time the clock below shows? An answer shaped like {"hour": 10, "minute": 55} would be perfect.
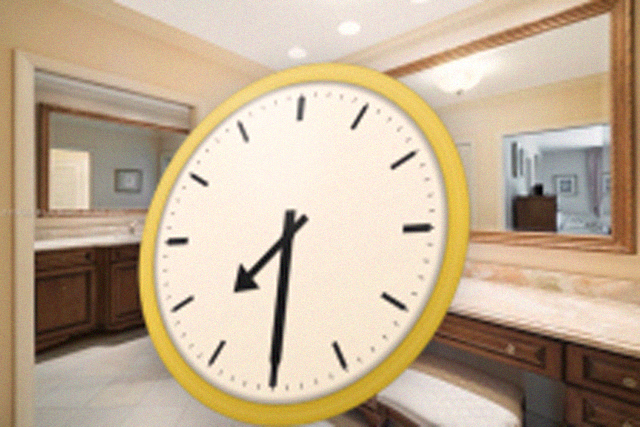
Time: {"hour": 7, "minute": 30}
